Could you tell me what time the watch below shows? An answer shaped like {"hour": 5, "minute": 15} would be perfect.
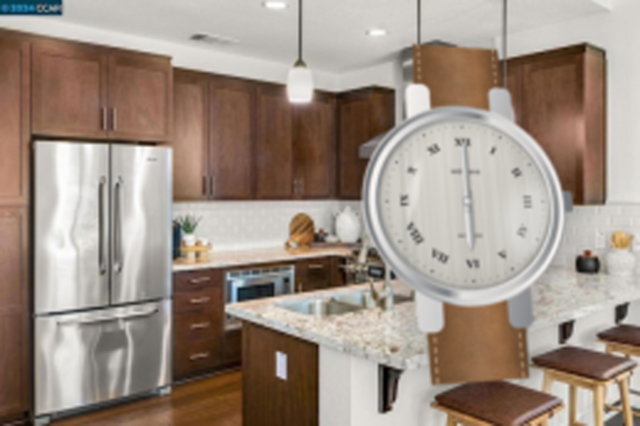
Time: {"hour": 6, "minute": 0}
